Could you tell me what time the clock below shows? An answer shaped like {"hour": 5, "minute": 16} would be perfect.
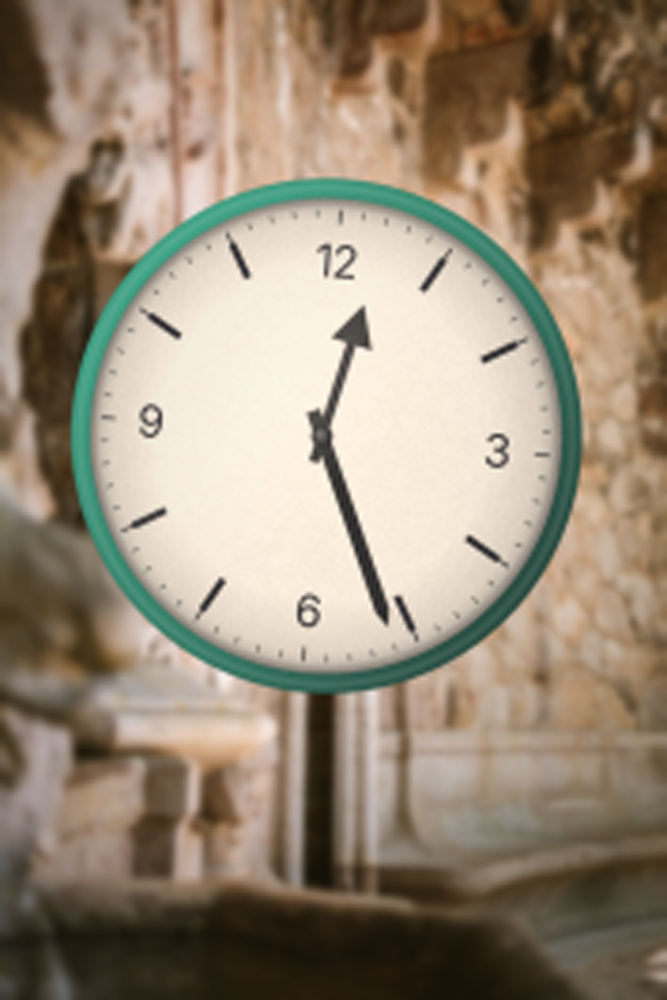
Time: {"hour": 12, "minute": 26}
